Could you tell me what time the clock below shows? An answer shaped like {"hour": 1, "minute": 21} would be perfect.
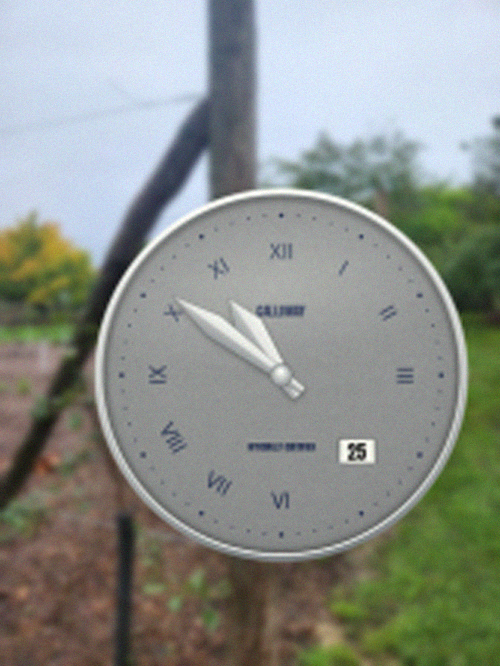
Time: {"hour": 10, "minute": 51}
